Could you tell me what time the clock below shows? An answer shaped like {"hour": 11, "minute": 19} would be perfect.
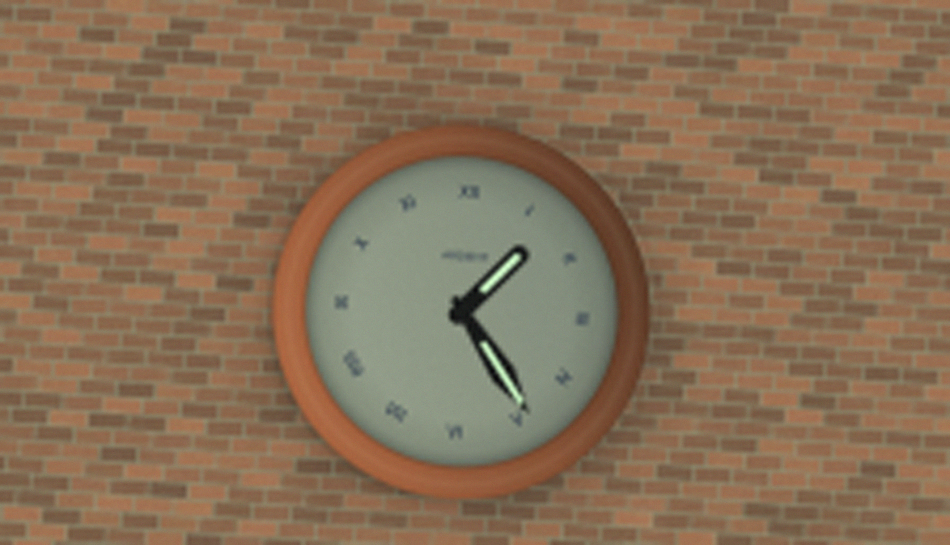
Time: {"hour": 1, "minute": 24}
